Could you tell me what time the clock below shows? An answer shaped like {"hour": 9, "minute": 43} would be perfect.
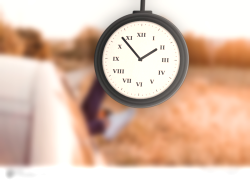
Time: {"hour": 1, "minute": 53}
